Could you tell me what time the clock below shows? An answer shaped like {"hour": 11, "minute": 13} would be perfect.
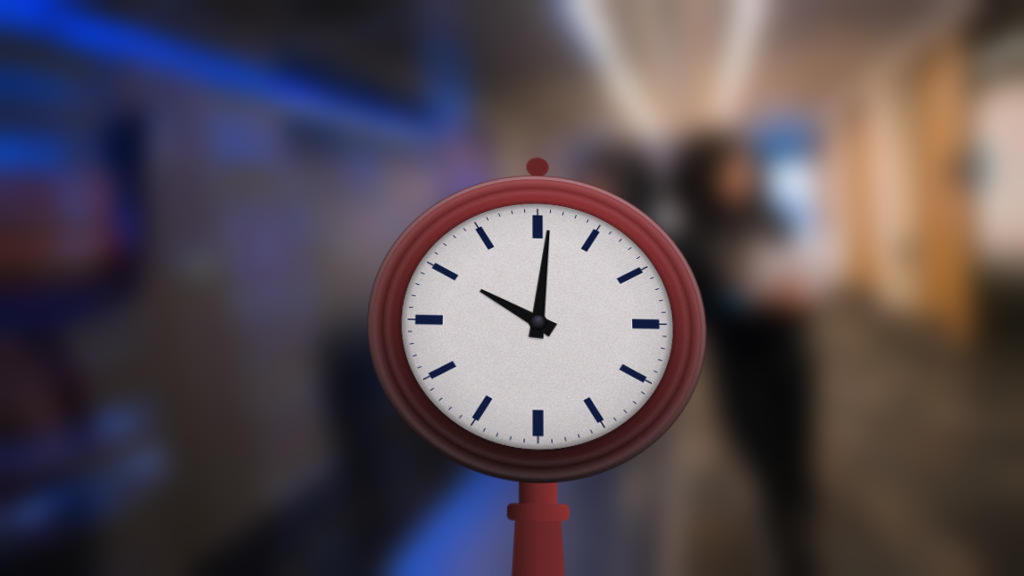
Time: {"hour": 10, "minute": 1}
